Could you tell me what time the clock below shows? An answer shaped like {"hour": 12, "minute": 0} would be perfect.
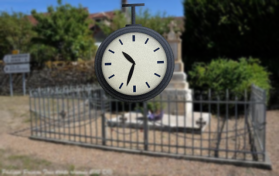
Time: {"hour": 10, "minute": 33}
